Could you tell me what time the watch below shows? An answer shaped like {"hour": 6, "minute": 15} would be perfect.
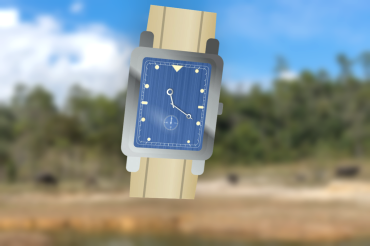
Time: {"hour": 11, "minute": 20}
